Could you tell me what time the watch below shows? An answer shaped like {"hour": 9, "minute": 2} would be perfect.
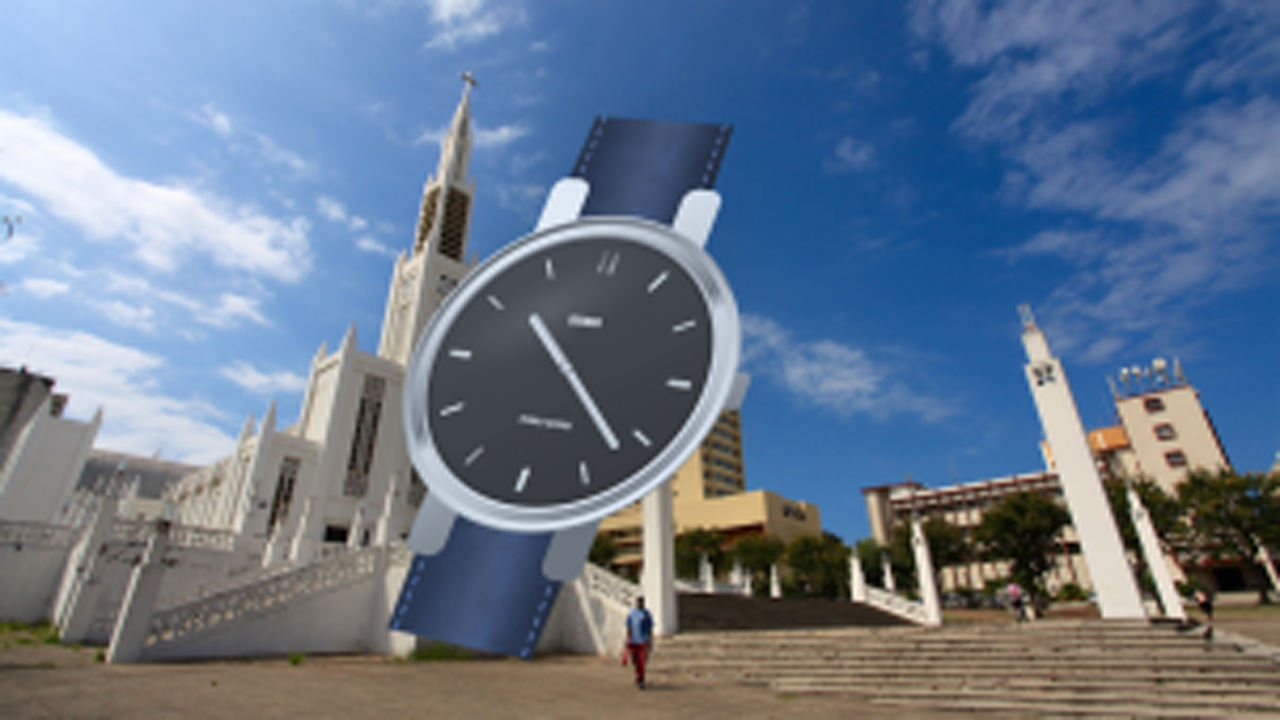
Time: {"hour": 10, "minute": 22}
